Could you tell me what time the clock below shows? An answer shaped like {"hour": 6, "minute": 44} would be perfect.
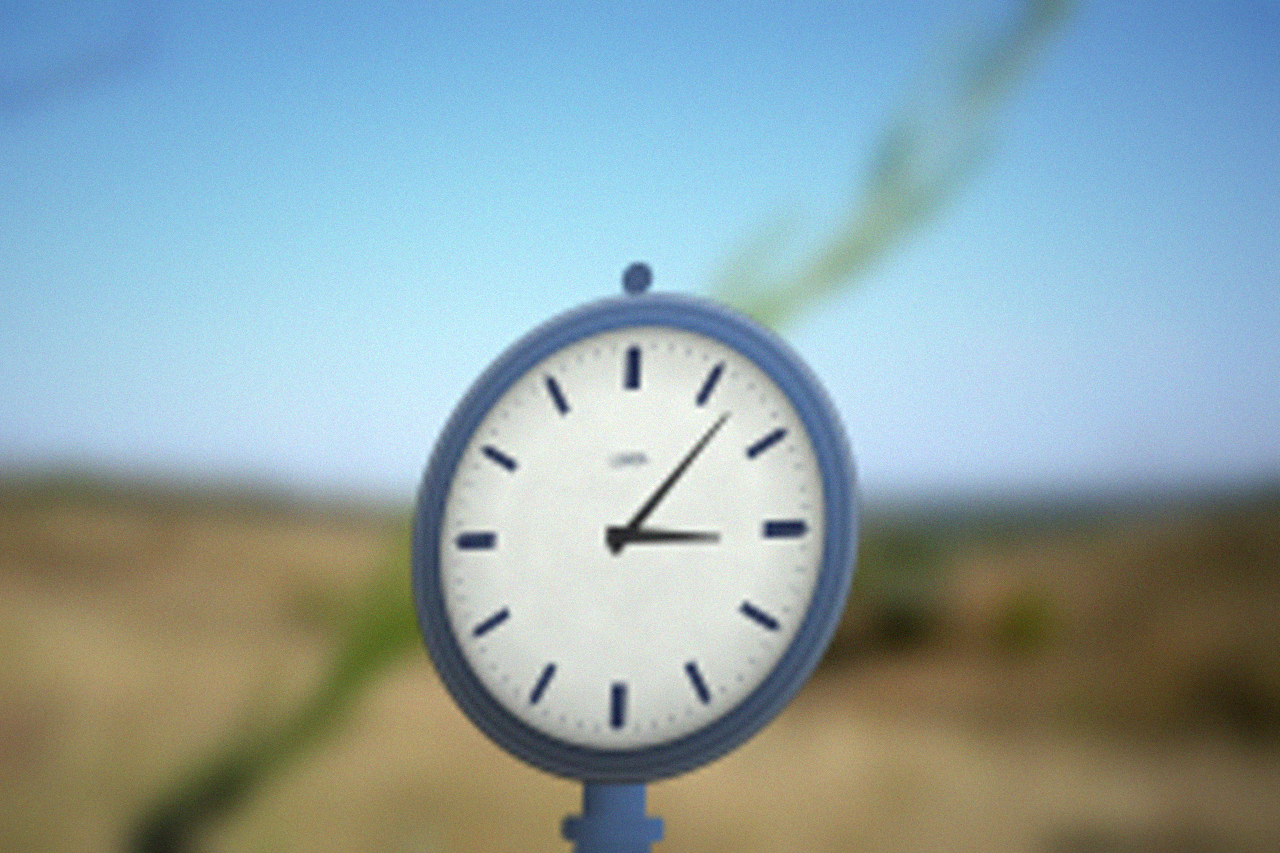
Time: {"hour": 3, "minute": 7}
